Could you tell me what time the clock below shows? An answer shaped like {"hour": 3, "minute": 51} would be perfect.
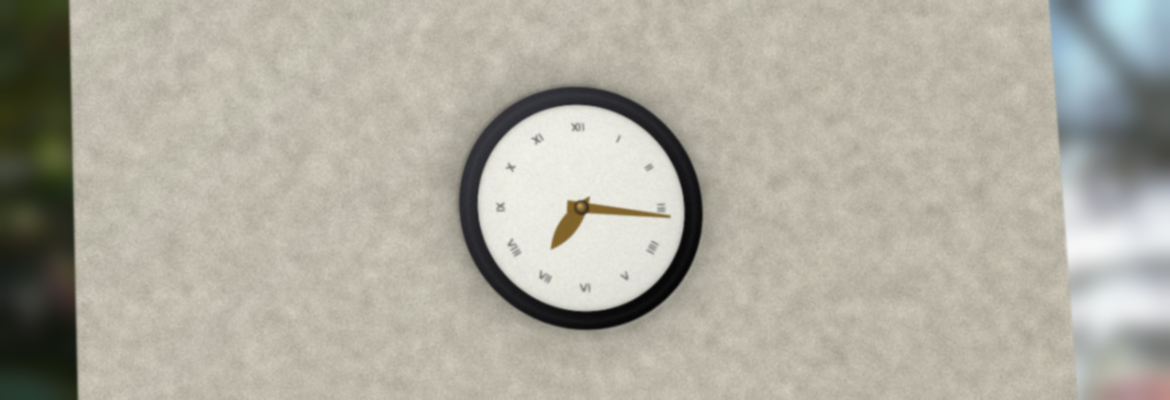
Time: {"hour": 7, "minute": 16}
